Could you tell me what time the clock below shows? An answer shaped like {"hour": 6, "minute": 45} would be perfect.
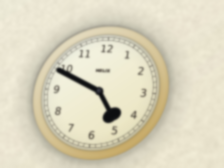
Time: {"hour": 4, "minute": 49}
